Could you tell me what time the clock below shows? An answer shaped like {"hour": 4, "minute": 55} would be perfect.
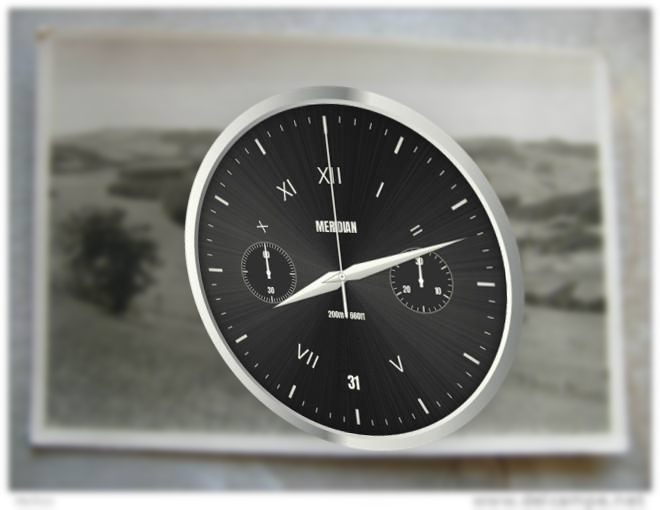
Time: {"hour": 8, "minute": 12}
